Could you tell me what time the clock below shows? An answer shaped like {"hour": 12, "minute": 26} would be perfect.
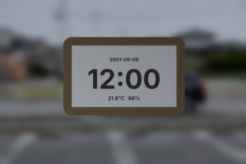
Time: {"hour": 12, "minute": 0}
